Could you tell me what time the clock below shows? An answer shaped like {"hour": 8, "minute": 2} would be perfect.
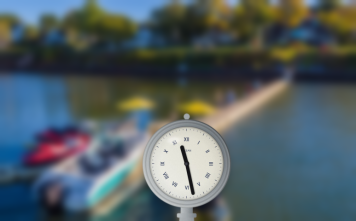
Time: {"hour": 11, "minute": 28}
